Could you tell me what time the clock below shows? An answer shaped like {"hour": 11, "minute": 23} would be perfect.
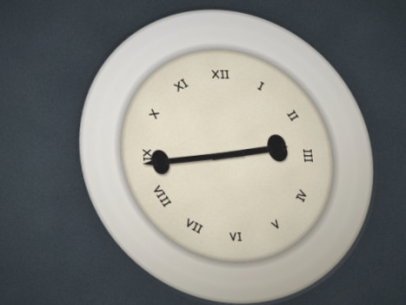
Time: {"hour": 2, "minute": 44}
